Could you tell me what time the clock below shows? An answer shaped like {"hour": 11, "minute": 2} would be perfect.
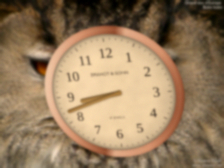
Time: {"hour": 8, "minute": 42}
